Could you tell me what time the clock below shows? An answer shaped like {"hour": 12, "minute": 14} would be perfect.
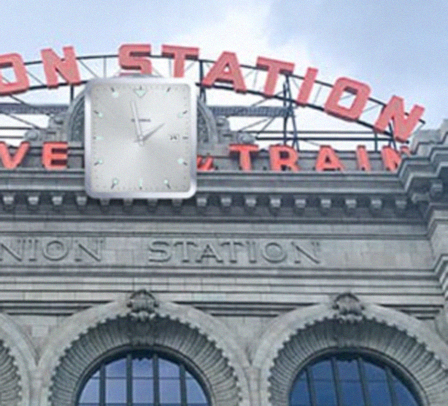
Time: {"hour": 1, "minute": 58}
